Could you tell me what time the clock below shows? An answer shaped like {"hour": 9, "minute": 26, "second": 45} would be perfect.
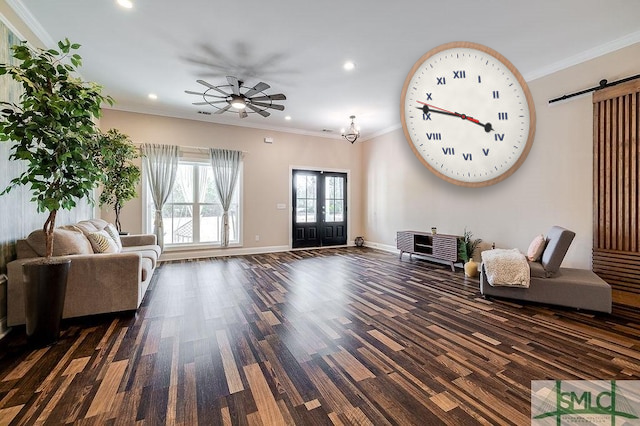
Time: {"hour": 3, "minute": 46, "second": 48}
